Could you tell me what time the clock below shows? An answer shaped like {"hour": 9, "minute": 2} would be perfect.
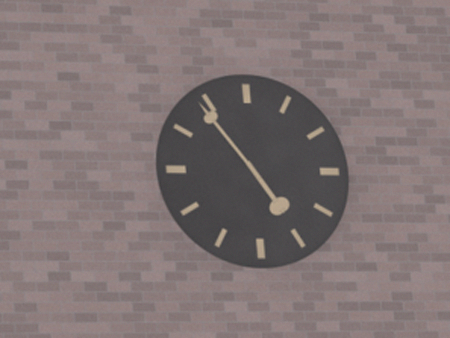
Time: {"hour": 4, "minute": 54}
